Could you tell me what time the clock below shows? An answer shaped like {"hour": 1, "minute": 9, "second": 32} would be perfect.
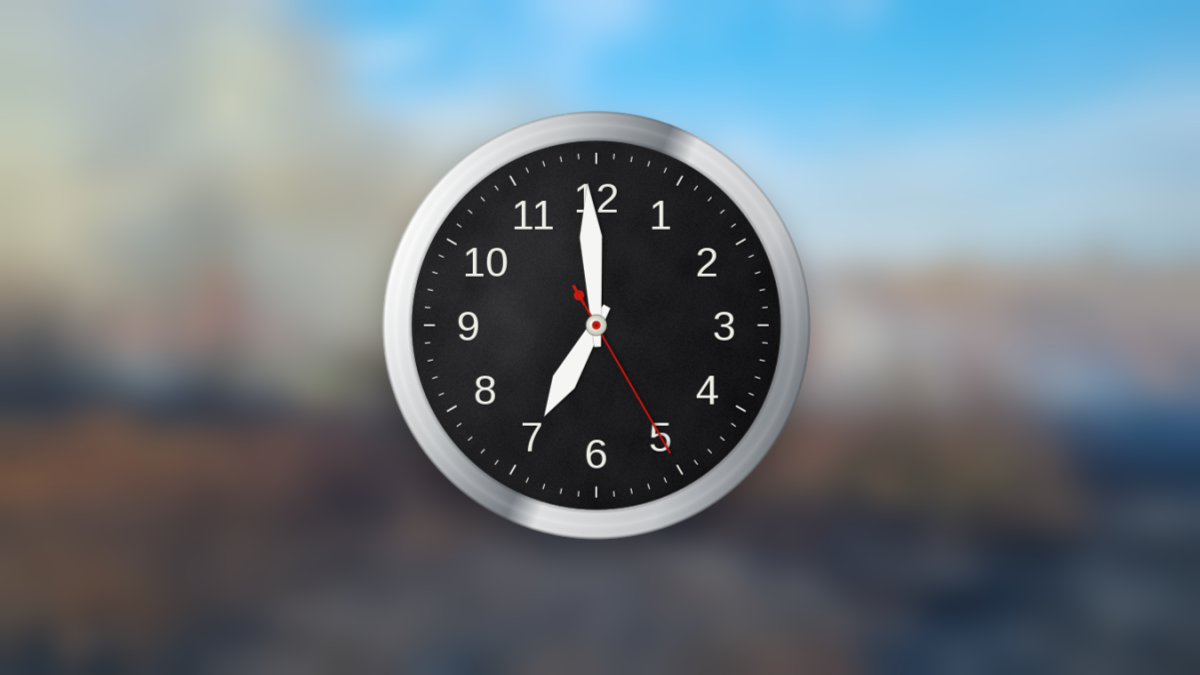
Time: {"hour": 6, "minute": 59, "second": 25}
